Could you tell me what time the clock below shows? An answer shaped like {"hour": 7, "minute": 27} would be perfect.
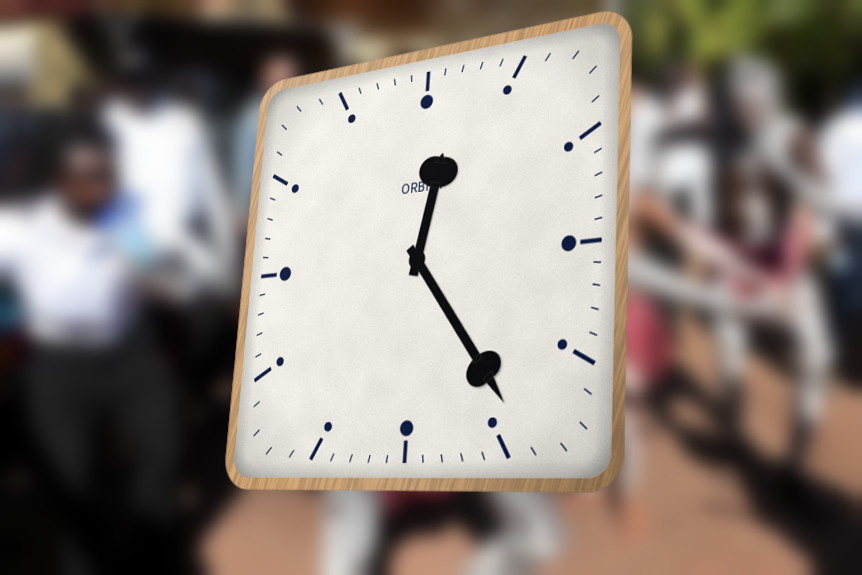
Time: {"hour": 12, "minute": 24}
